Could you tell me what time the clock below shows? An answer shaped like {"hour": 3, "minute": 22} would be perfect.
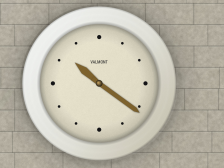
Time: {"hour": 10, "minute": 21}
